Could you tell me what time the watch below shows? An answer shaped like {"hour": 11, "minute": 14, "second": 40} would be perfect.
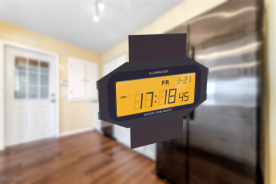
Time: {"hour": 17, "minute": 18, "second": 45}
